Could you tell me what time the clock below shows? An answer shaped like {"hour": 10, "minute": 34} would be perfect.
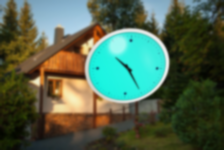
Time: {"hour": 10, "minute": 25}
